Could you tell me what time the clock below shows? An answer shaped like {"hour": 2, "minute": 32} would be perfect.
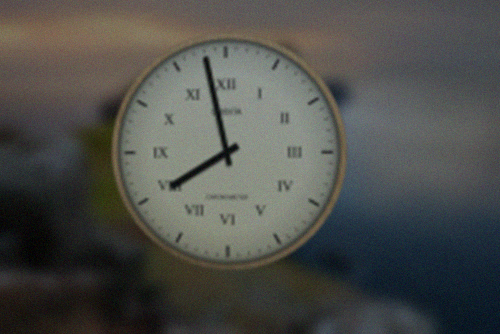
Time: {"hour": 7, "minute": 58}
